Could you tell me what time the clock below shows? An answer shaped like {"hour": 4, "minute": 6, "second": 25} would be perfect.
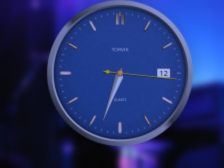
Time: {"hour": 6, "minute": 33, "second": 16}
